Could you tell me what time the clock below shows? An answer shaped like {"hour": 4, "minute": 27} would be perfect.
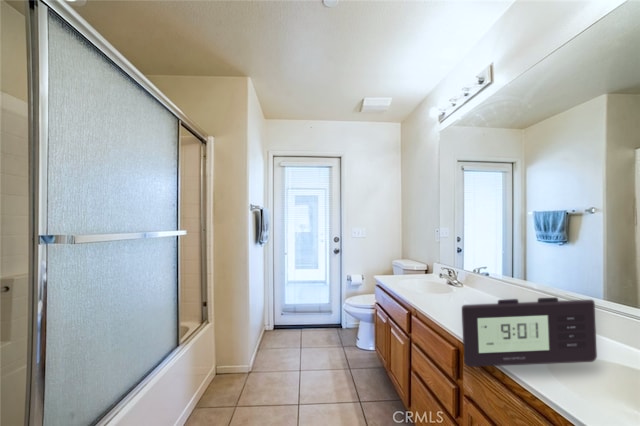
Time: {"hour": 9, "minute": 1}
